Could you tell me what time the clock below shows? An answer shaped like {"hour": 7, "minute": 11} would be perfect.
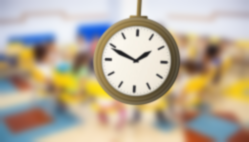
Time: {"hour": 1, "minute": 49}
